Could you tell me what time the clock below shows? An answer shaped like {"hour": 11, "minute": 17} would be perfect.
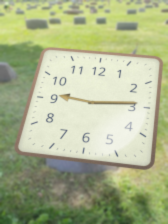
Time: {"hour": 9, "minute": 14}
